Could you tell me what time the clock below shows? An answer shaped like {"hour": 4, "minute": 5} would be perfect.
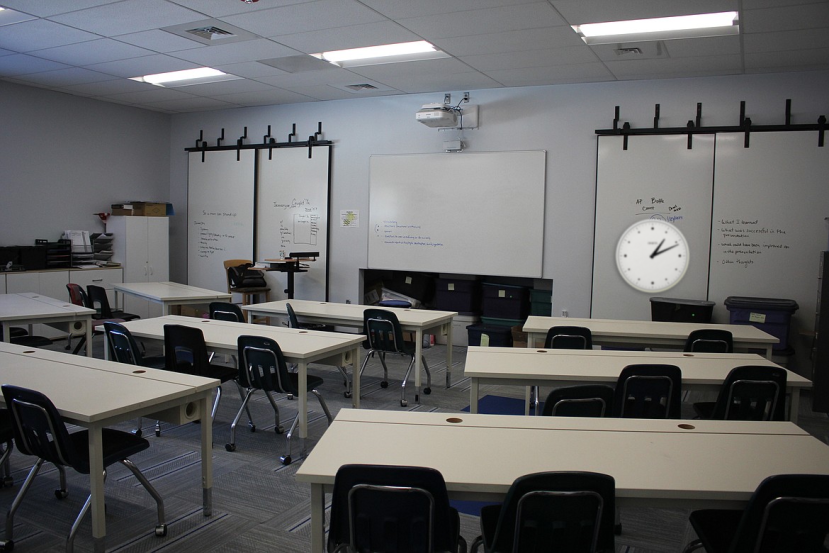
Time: {"hour": 1, "minute": 11}
